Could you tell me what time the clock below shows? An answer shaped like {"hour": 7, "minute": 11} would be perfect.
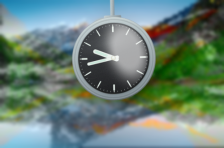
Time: {"hour": 9, "minute": 43}
